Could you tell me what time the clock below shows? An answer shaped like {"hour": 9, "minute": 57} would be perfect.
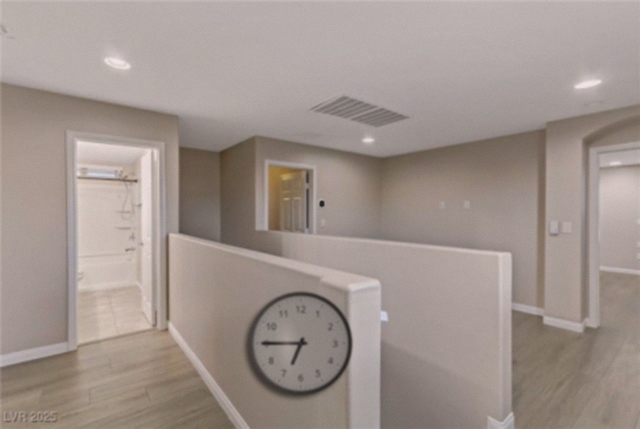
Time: {"hour": 6, "minute": 45}
